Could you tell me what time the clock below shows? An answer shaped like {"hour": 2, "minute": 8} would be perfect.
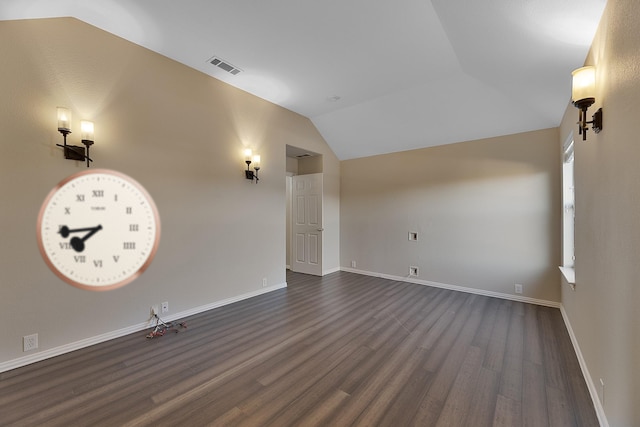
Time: {"hour": 7, "minute": 44}
